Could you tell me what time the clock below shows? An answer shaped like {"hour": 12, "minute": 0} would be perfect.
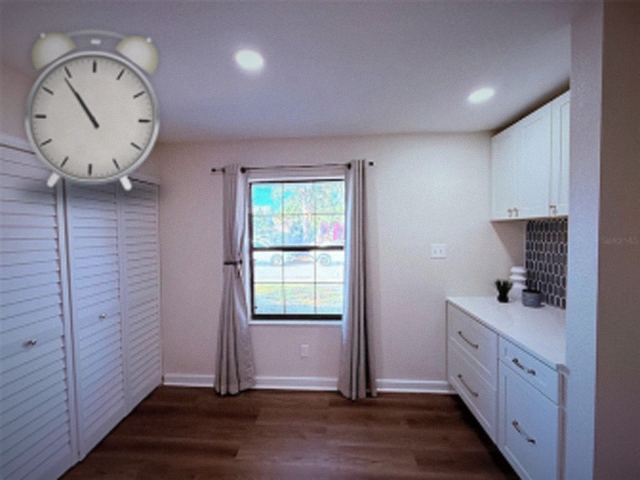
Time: {"hour": 10, "minute": 54}
